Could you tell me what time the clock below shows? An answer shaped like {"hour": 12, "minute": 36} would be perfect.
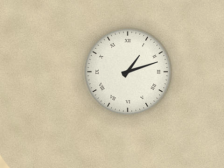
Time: {"hour": 1, "minute": 12}
